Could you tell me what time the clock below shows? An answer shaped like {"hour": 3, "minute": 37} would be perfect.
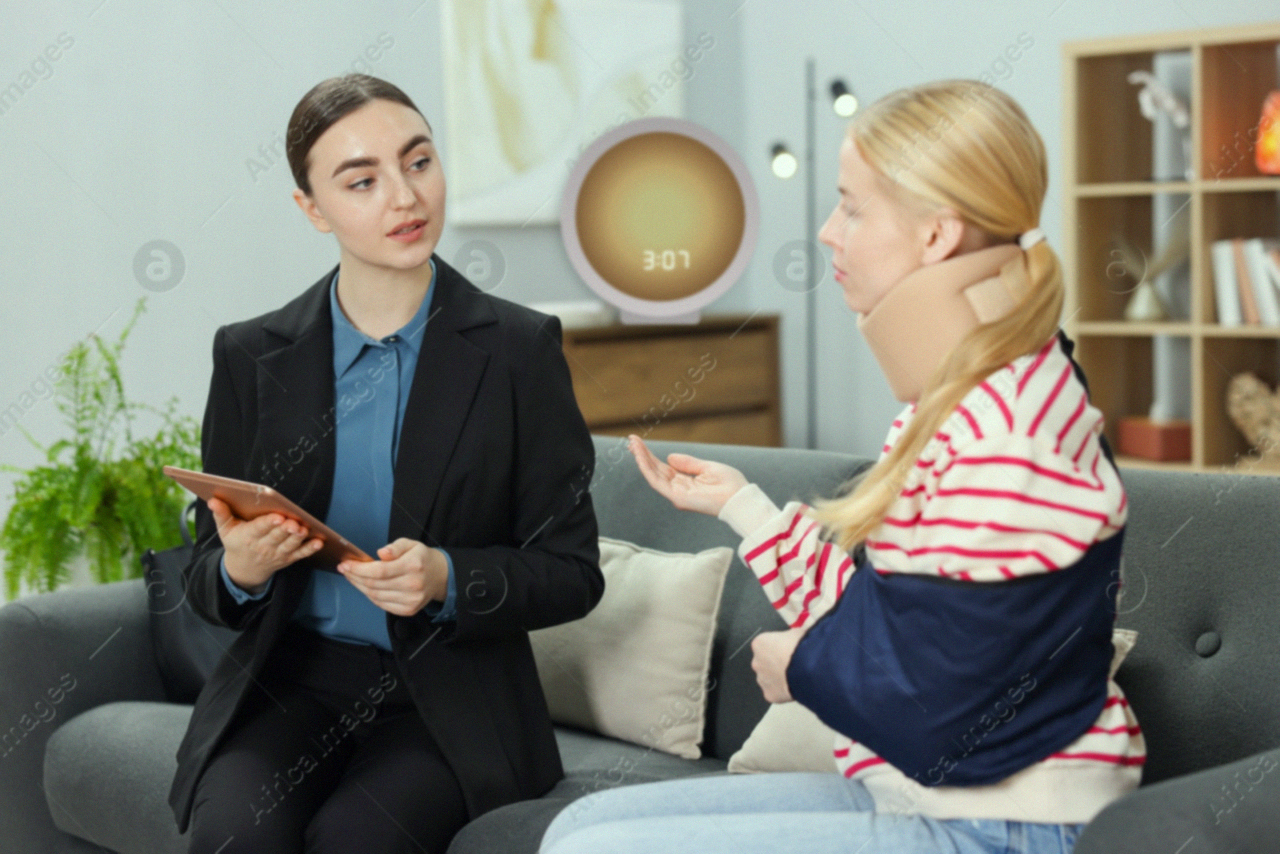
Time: {"hour": 3, "minute": 7}
